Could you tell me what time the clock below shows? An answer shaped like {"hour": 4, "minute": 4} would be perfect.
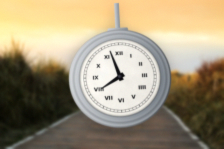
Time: {"hour": 7, "minute": 57}
